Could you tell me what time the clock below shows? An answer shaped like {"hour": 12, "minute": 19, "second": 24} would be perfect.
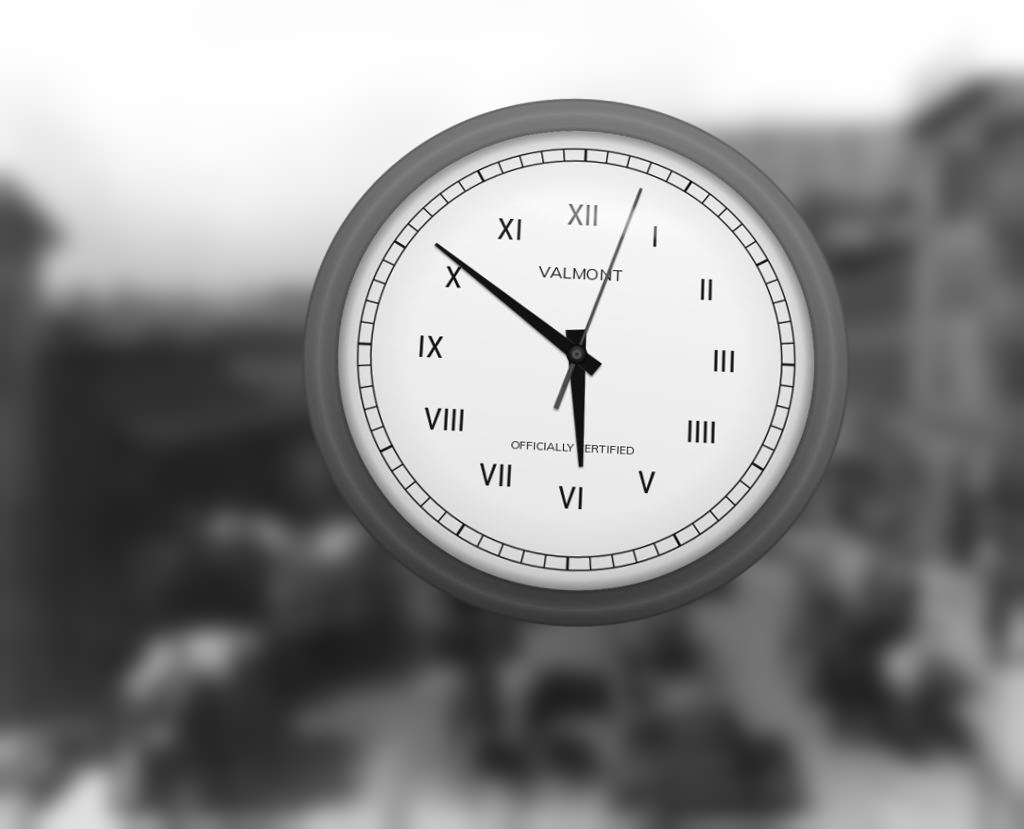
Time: {"hour": 5, "minute": 51, "second": 3}
